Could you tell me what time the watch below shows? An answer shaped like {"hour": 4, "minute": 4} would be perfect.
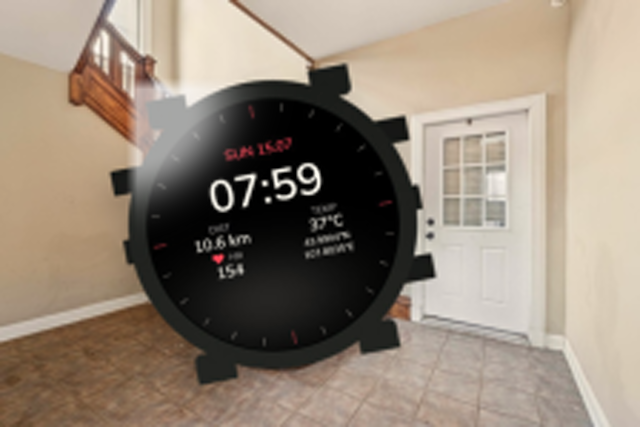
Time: {"hour": 7, "minute": 59}
